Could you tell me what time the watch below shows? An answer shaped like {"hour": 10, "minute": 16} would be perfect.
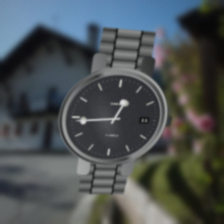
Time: {"hour": 12, "minute": 44}
